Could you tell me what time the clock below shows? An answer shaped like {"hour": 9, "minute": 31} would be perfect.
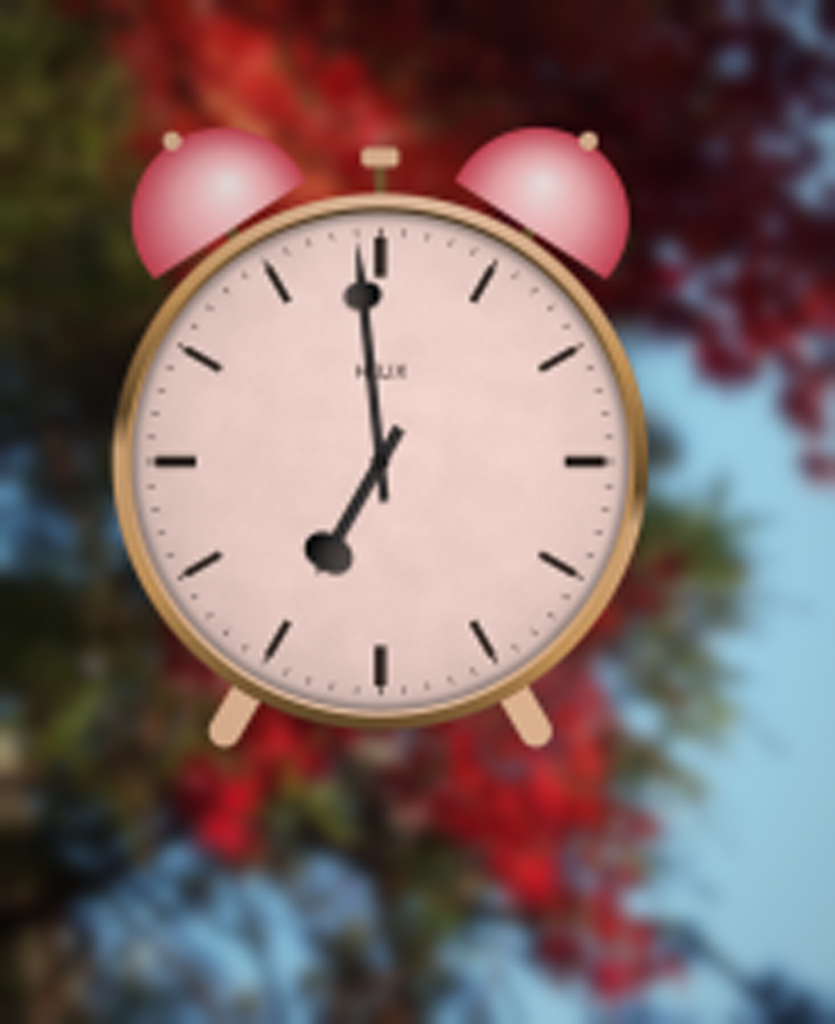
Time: {"hour": 6, "minute": 59}
